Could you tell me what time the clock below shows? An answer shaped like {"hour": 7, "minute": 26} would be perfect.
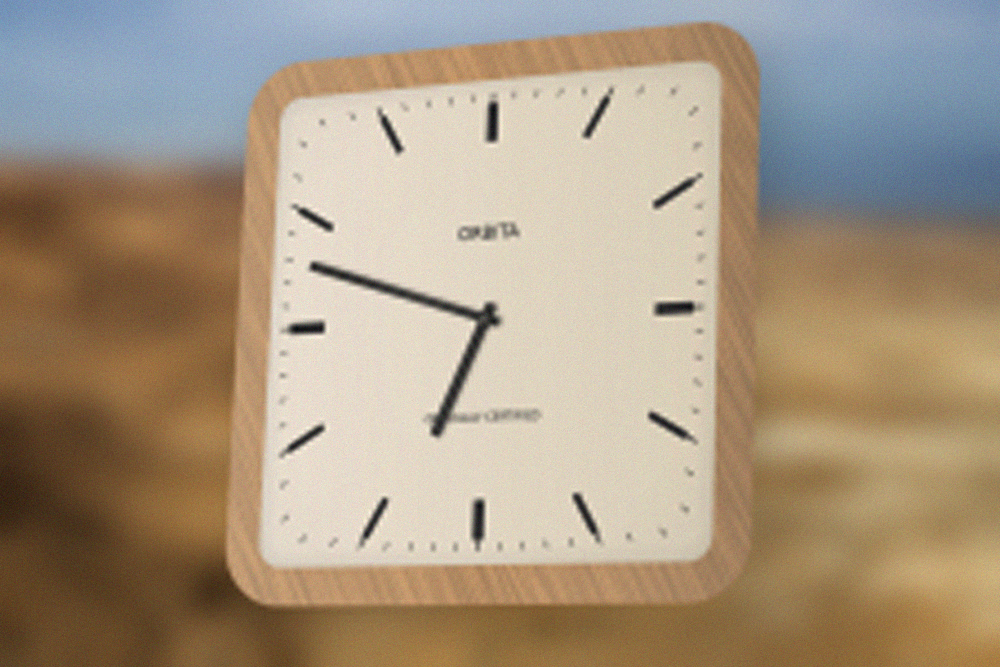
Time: {"hour": 6, "minute": 48}
